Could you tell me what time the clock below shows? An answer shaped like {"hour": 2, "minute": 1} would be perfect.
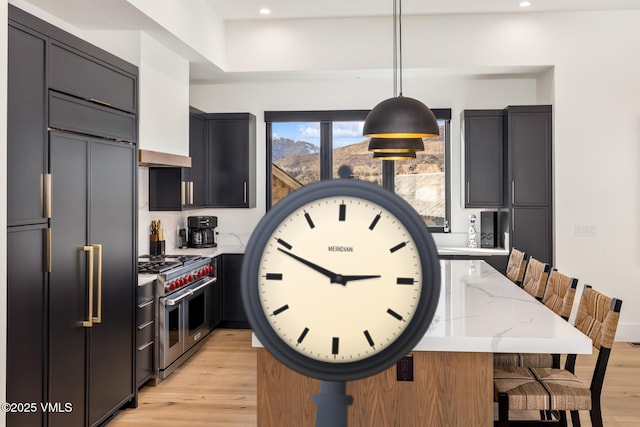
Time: {"hour": 2, "minute": 49}
